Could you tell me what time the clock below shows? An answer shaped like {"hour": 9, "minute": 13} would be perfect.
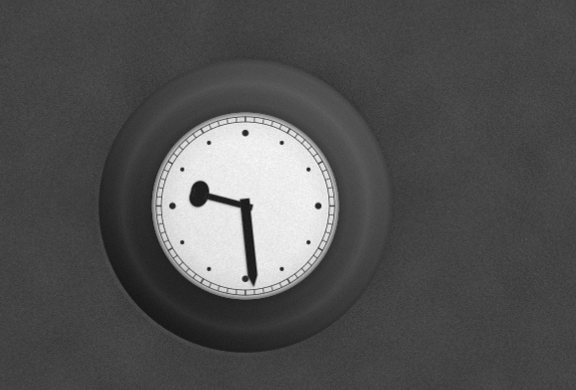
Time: {"hour": 9, "minute": 29}
